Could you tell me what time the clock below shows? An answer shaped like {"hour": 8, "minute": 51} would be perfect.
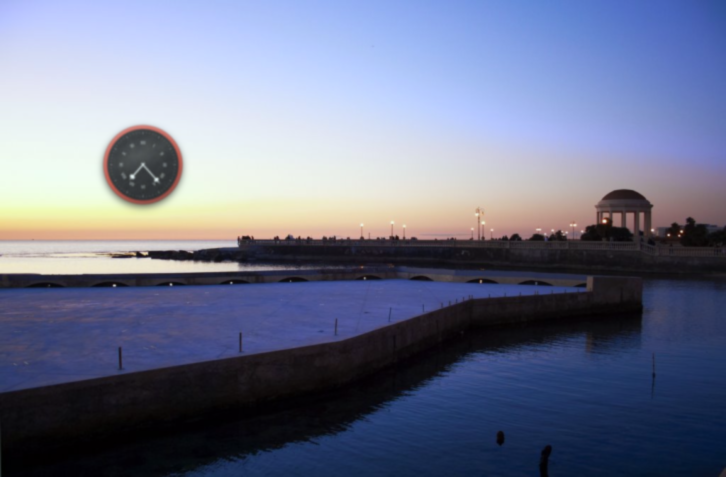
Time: {"hour": 7, "minute": 23}
